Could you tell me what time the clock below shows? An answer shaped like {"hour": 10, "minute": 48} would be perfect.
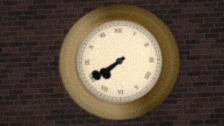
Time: {"hour": 7, "minute": 40}
